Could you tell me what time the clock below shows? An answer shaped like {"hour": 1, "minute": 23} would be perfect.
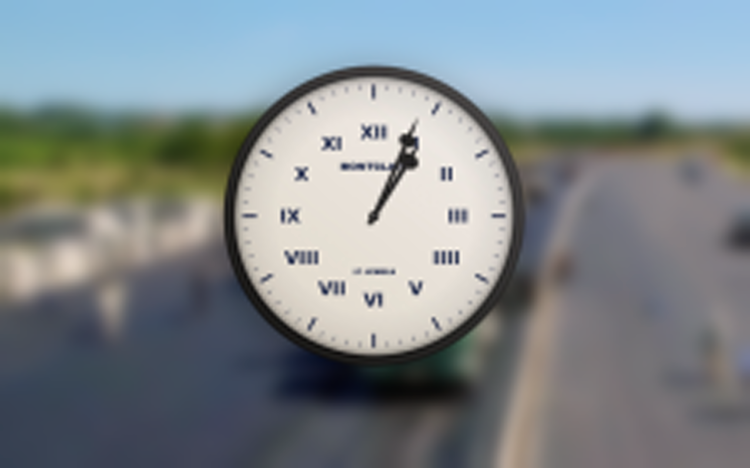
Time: {"hour": 1, "minute": 4}
